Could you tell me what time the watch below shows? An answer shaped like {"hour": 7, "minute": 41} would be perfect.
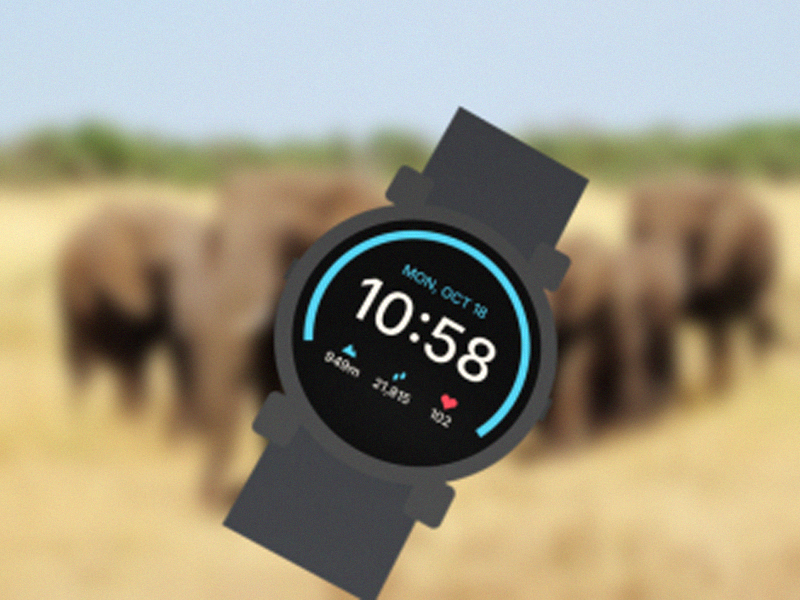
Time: {"hour": 10, "minute": 58}
